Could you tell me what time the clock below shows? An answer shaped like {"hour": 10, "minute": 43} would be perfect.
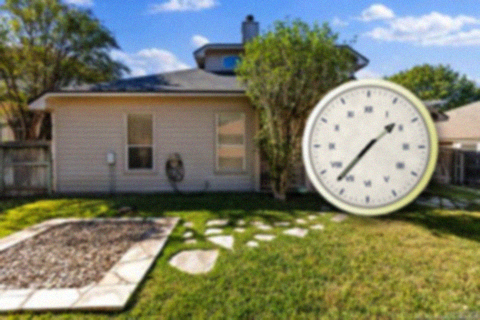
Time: {"hour": 1, "minute": 37}
